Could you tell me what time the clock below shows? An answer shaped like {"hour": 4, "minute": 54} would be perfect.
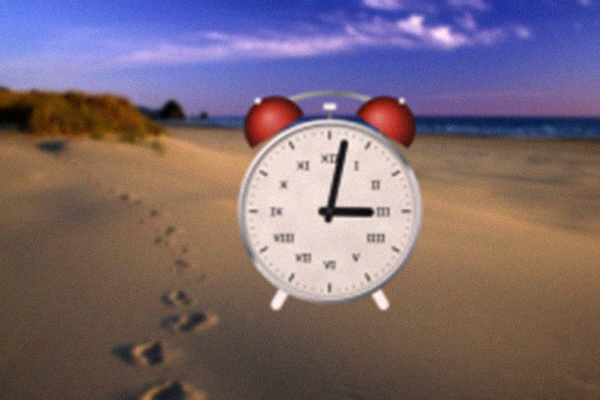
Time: {"hour": 3, "minute": 2}
